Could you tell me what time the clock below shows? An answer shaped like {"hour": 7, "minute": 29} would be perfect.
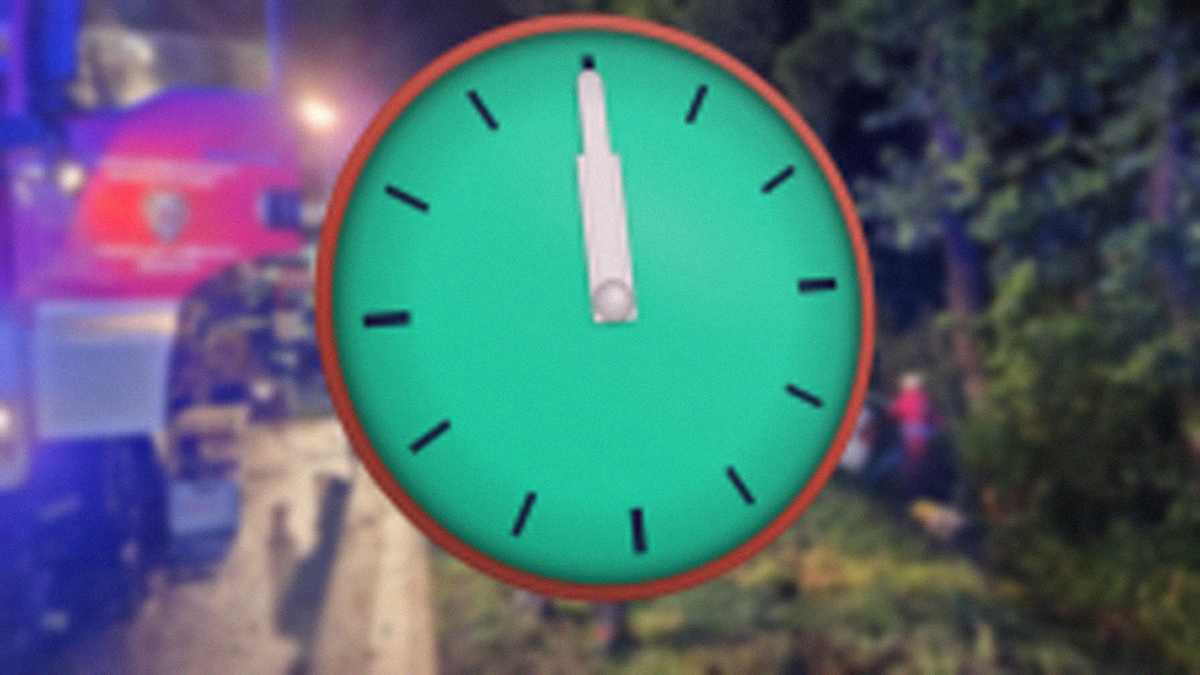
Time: {"hour": 12, "minute": 0}
